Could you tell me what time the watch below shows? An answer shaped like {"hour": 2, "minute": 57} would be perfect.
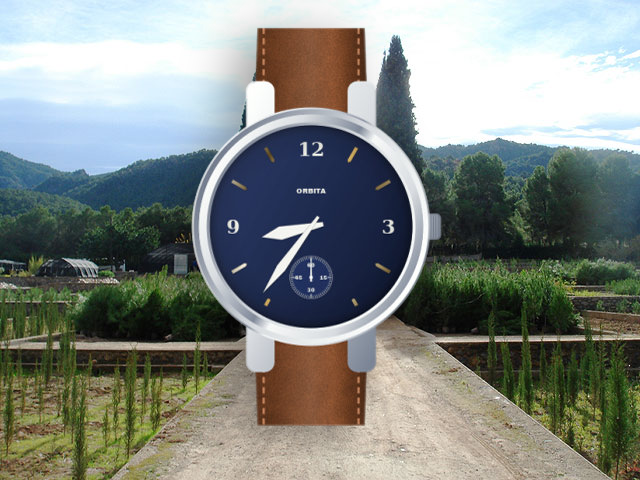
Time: {"hour": 8, "minute": 36}
